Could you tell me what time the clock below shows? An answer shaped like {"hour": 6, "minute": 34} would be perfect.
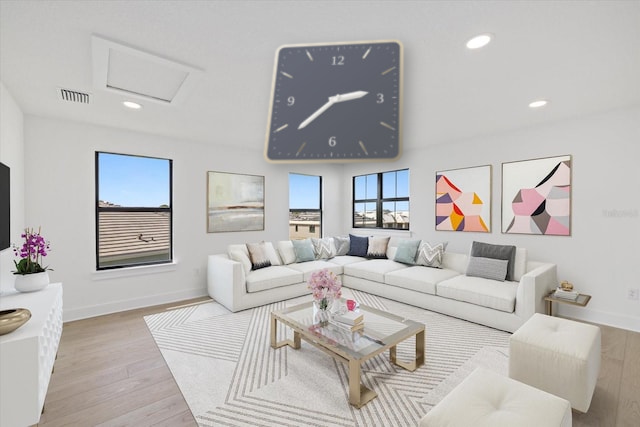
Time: {"hour": 2, "minute": 38}
